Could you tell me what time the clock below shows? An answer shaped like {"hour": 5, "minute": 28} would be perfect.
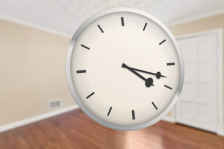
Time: {"hour": 4, "minute": 18}
